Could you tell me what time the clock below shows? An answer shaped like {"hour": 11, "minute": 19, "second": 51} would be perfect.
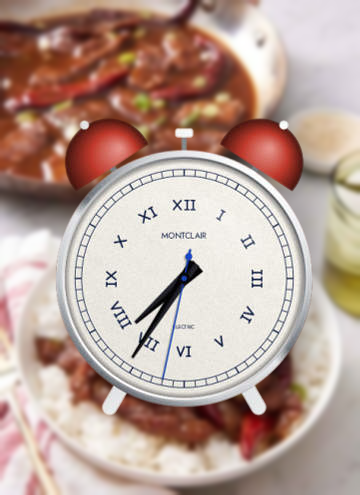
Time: {"hour": 7, "minute": 35, "second": 32}
